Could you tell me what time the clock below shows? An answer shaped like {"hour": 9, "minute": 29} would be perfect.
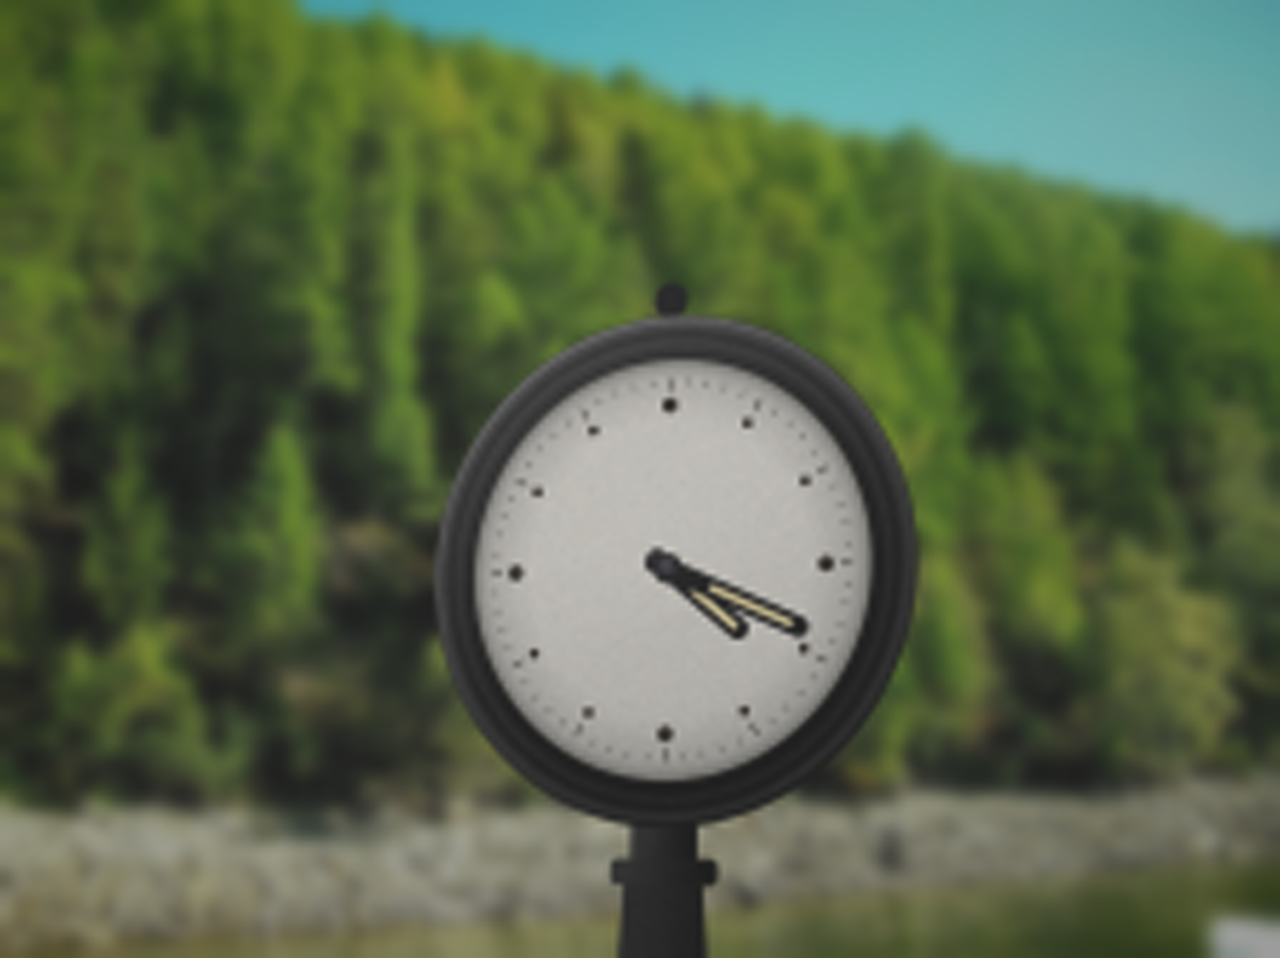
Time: {"hour": 4, "minute": 19}
